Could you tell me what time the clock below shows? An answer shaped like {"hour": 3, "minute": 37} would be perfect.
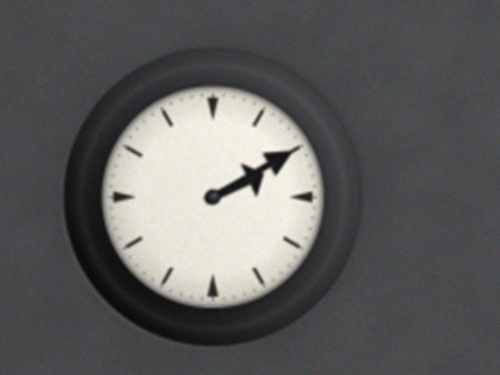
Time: {"hour": 2, "minute": 10}
